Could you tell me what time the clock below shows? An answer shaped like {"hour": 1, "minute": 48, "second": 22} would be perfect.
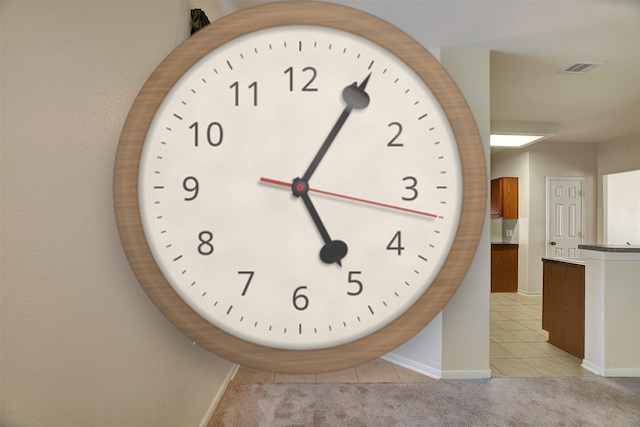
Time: {"hour": 5, "minute": 5, "second": 17}
